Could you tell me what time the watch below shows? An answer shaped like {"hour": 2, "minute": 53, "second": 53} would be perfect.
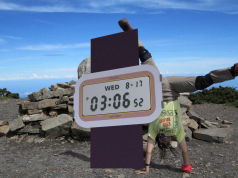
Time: {"hour": 3, "minute": 6, "second": 52}
